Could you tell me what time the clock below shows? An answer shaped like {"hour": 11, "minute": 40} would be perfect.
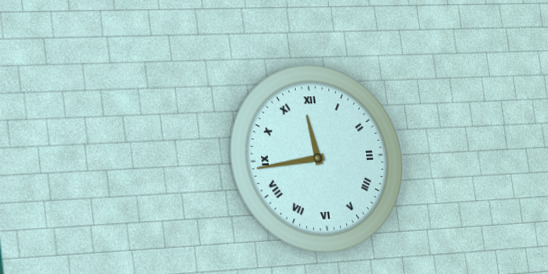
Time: {"hour": 11, "minute": 44}
